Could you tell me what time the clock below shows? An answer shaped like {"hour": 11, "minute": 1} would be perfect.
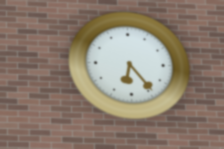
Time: {"hour": 6, "minute": 24}
